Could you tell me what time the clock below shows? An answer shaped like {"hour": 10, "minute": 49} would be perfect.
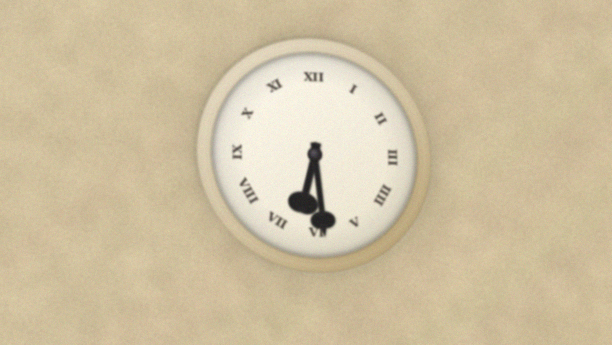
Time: {"hour": 6, "minute": 29}
